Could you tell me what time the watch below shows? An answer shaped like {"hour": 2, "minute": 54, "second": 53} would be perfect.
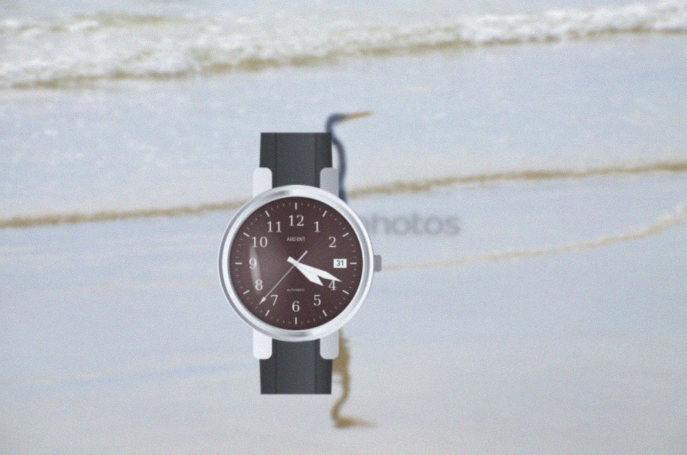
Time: {"hour": 4, "minute": 18, "second": 37}
